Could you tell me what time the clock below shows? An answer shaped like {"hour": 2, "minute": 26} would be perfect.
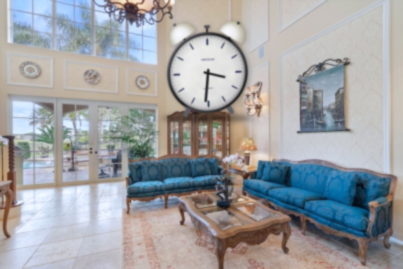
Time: {"hour": 3, "minute": 31}
